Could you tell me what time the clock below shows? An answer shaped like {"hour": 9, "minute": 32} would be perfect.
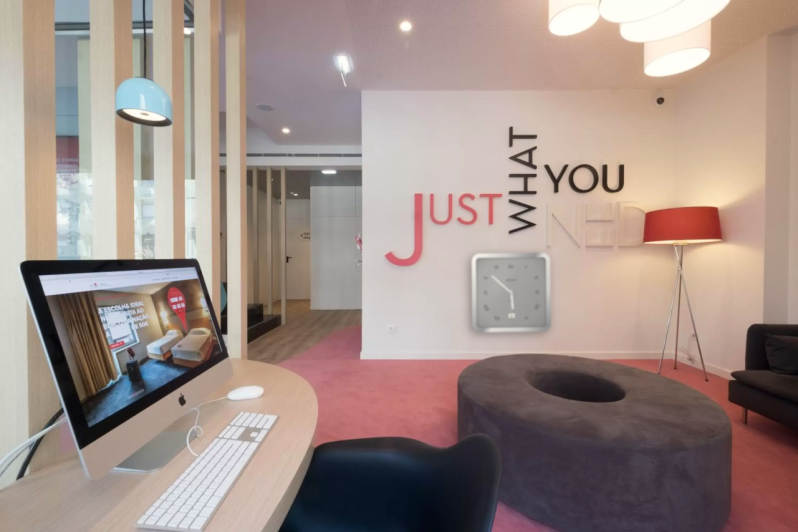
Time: {"hour": 5, "minute": 52}
